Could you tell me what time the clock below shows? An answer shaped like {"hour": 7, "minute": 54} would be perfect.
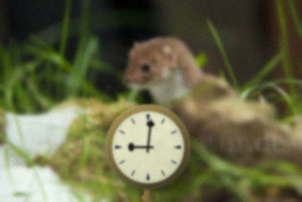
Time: {"hour": 9, "minute": 1}
